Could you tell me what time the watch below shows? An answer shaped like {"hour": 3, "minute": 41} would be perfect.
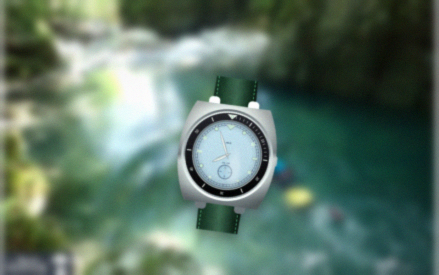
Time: {"hour": 7, "minute": 56}
